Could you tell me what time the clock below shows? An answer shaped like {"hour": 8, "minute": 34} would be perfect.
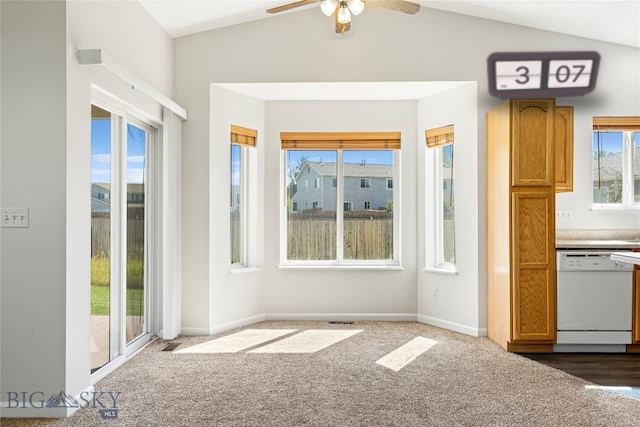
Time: {"hour": 3, "minute": 7}
